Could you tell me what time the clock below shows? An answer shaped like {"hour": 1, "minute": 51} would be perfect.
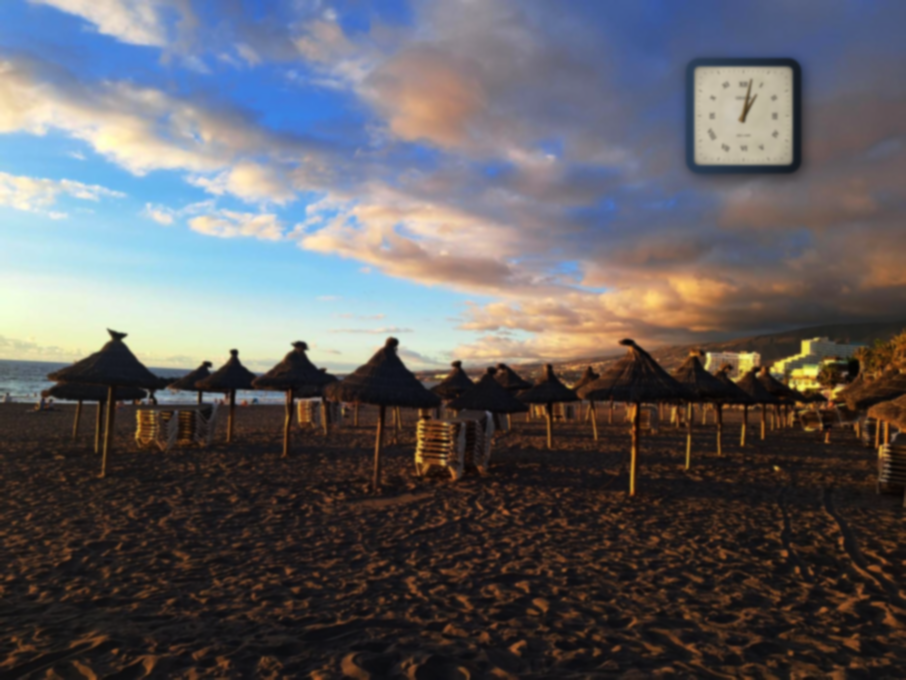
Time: {"hour": 1, "minute": 2}
